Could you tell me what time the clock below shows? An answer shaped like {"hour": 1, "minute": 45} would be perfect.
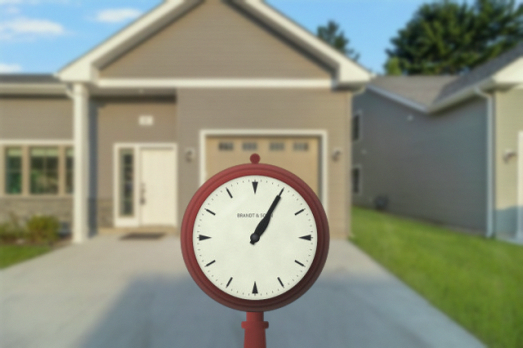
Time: {"hour": 1, "minute": 5}
